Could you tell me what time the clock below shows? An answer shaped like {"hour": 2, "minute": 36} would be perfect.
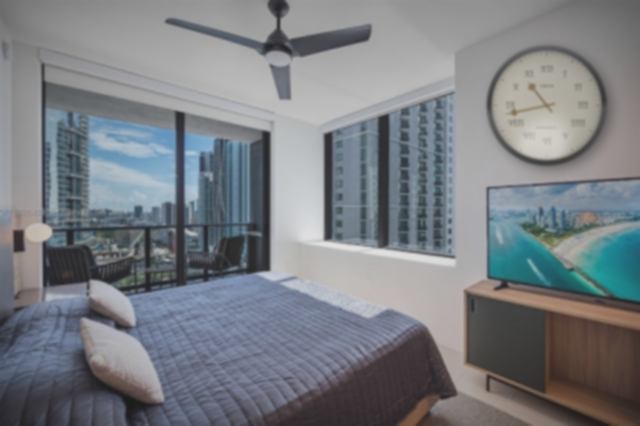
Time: {"hour": 10, "minute": 43}
